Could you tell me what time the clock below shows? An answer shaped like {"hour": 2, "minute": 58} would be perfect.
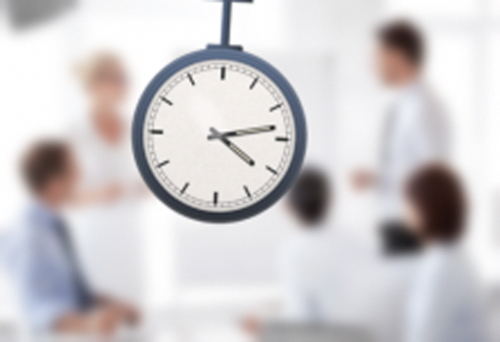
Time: {"hour": 4, "minute": 13}
